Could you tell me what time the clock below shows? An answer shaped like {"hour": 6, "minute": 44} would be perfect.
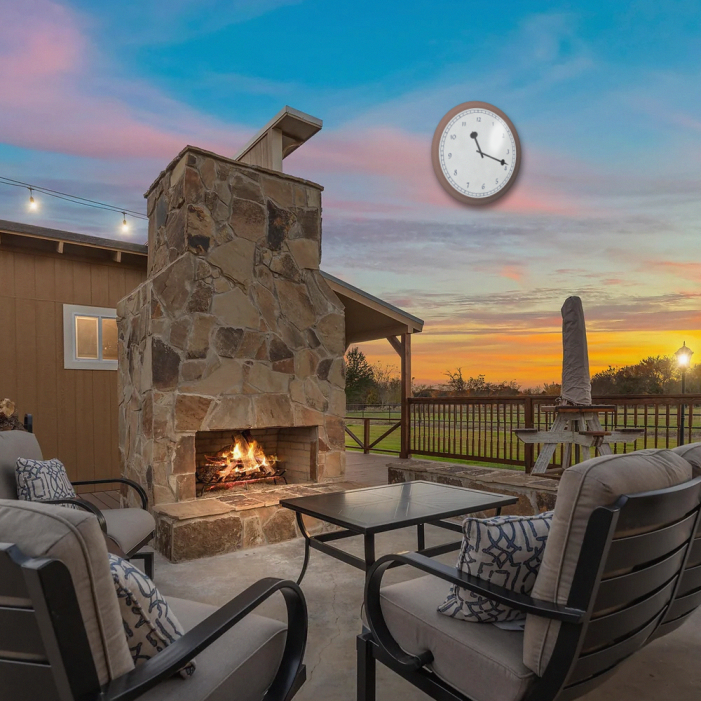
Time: {"hour": 11, "minute": 19}
